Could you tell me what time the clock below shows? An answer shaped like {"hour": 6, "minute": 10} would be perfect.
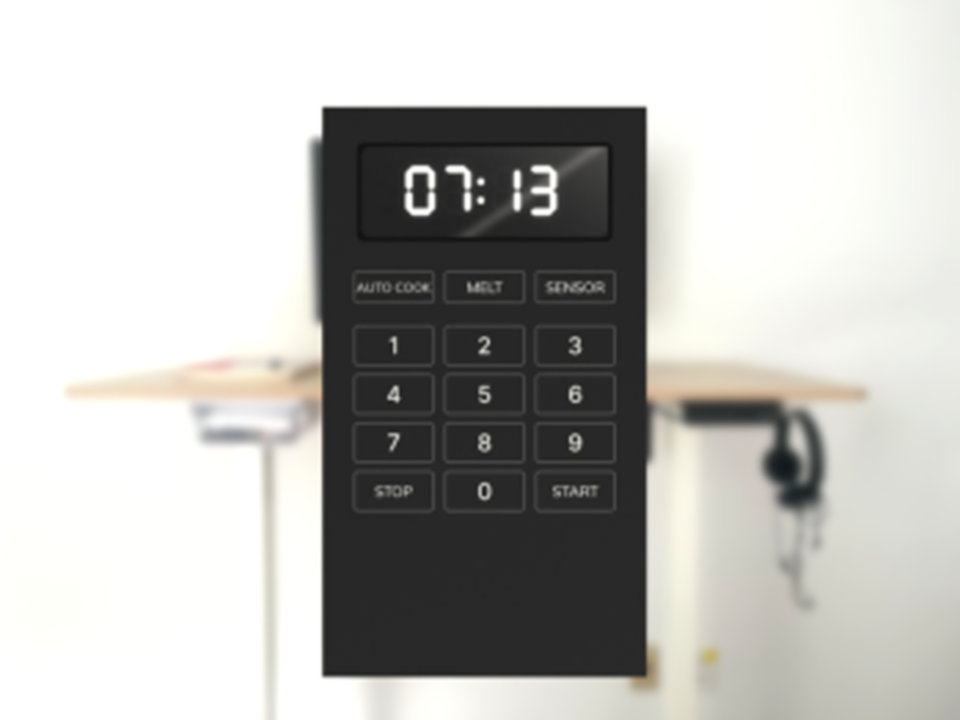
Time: {"hour": 7, "minute": 13}
